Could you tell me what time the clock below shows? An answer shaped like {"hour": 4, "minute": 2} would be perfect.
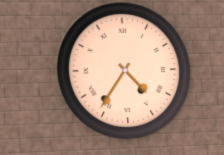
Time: {"hour": 4, "minute": 36}
